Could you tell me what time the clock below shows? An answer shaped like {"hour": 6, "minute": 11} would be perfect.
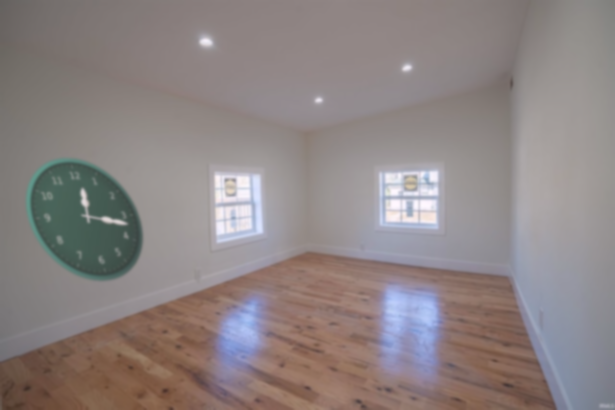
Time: {"hour": 12, "minute": 17}
